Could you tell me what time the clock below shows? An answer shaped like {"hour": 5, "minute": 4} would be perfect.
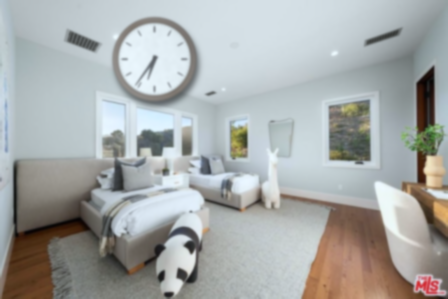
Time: {"hour": 6, "minute": 36}
